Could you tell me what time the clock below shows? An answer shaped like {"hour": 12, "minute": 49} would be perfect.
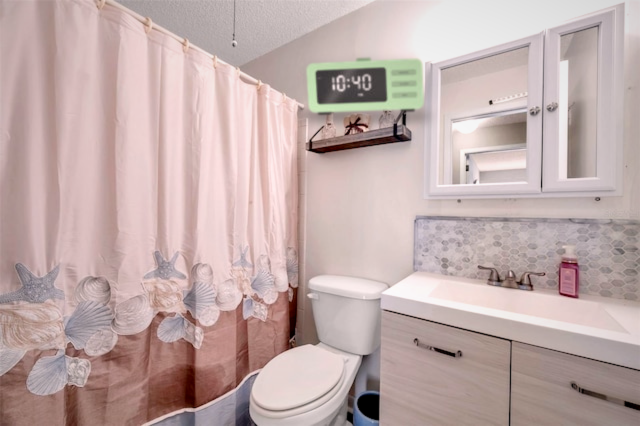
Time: {"hour": 10, "minute": 40}
